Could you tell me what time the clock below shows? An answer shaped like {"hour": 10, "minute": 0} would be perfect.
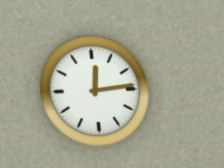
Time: {"hour": 12, "minute": 14}
